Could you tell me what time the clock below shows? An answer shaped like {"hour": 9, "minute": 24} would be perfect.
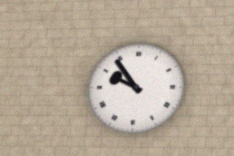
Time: {"hour": 9, "minute": 54}
